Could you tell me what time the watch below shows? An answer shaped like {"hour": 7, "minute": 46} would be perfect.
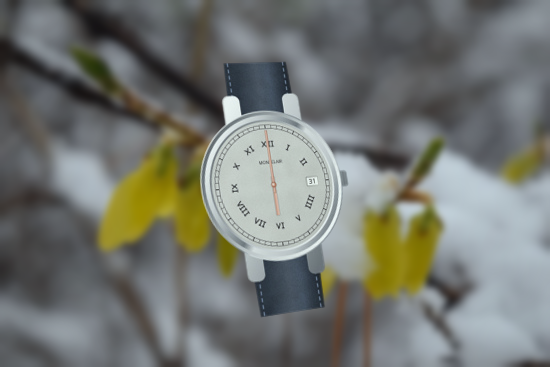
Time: {"hour": 6, "minute": 0}
